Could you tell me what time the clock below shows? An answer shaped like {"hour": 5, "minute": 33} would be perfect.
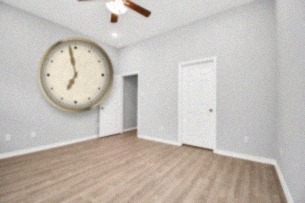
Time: {"hour": 6, "minute": 58}
